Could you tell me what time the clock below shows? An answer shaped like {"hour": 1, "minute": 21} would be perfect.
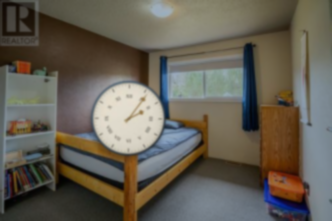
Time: {"hour": 2, "minute": 6}
